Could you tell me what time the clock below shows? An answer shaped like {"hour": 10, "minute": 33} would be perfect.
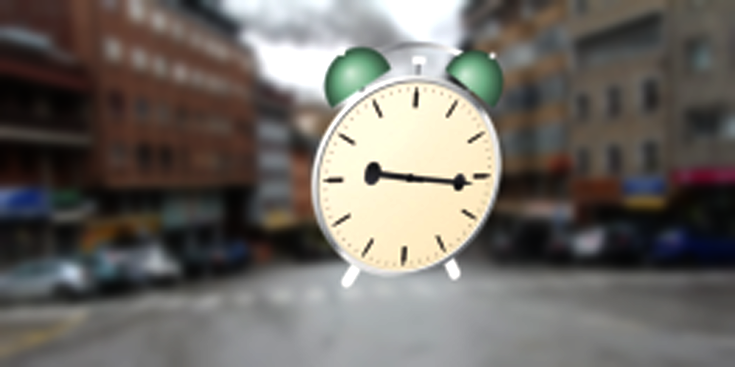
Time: {"hour": 9, "minute": 16}
